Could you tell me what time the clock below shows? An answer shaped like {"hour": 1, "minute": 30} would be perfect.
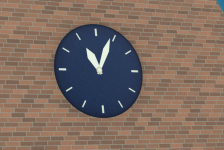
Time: {"hour": 11, "minute": 4}
